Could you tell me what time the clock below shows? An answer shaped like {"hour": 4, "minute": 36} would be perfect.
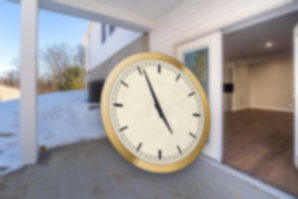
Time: {"hour": 4, "minute": 56}
